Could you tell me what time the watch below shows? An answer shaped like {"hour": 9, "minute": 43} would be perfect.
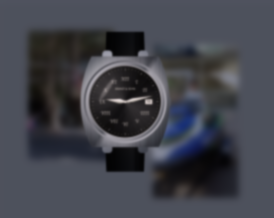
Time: {"hour": 9, "minute": 13}
